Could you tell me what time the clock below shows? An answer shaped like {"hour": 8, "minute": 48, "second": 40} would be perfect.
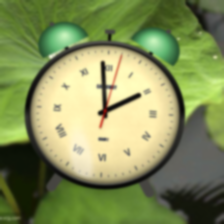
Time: {"hour": 1, "minute": 59, "second": 2}
